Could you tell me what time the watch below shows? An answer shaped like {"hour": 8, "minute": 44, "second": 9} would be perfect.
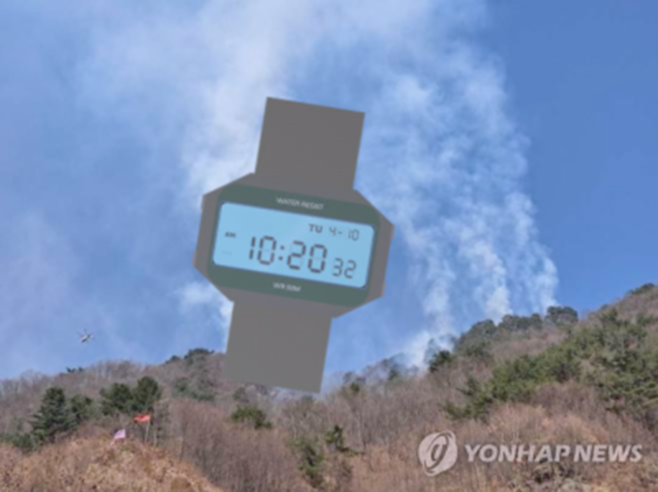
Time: {"hour": 10, "minute": 20, "second": 32}
